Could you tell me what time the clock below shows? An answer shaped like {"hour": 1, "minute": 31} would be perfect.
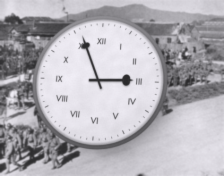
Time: {"hour": 2, "minute": 56}
